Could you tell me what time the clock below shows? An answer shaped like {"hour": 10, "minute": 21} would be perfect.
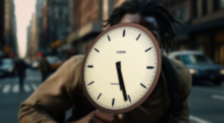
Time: {"hour": 5, "minute": 26}
